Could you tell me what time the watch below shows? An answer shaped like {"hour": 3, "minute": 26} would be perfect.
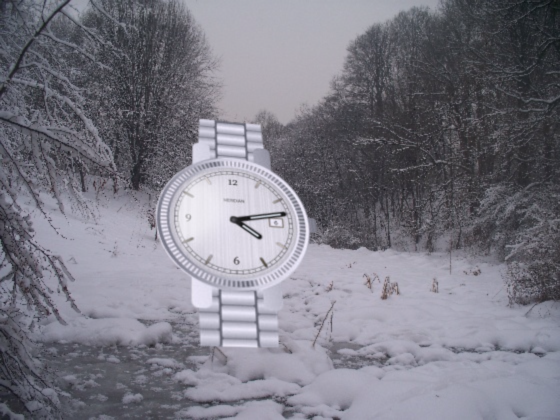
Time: {"hour": 4, "minute": 13}
